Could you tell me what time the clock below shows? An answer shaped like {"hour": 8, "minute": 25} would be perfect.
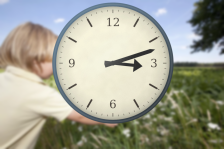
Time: {"hour": 3, "minute": 12}
